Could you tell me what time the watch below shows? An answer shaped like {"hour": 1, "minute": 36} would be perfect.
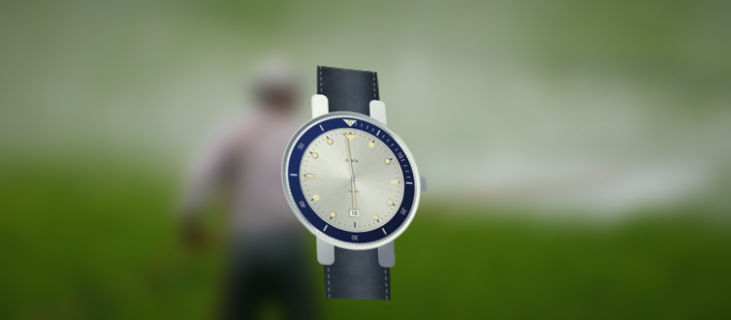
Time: {"hour": 5, "minute": 59}
